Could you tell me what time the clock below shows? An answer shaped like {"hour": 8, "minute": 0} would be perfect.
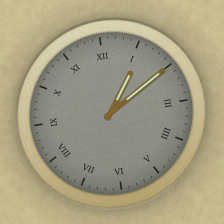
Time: {"hour": 1, "minute": 10}
